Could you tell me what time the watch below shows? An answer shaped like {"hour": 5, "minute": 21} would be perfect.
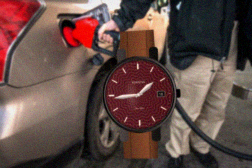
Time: {"hour": 1, "minute": 44}
